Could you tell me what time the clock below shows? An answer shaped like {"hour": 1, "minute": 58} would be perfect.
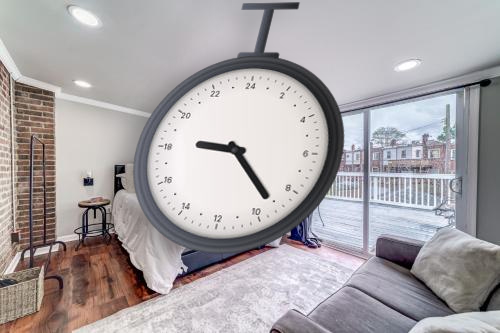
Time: {"hour": 18, "minute": 23}
